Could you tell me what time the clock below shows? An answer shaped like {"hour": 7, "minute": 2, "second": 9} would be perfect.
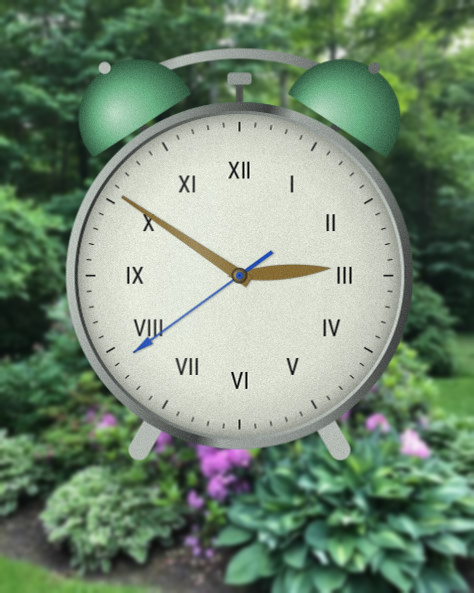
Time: {"hour": 2, "minute": 50, "second": 39}
